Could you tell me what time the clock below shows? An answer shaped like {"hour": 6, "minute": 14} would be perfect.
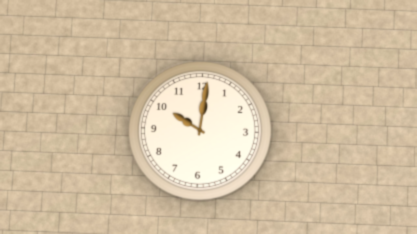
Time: {"hour": 10, "minute": 1}
